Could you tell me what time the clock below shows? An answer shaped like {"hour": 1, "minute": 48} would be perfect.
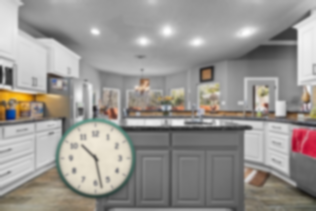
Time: {"hour": 10, "minute": 28}
